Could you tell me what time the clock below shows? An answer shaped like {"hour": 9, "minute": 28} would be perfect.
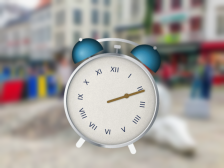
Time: {"hour": 2, "minute": 11}
